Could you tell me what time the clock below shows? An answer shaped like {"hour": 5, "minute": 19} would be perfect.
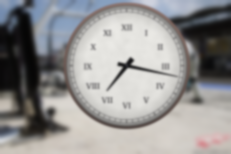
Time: {"hour": 7, "minute": 17}
